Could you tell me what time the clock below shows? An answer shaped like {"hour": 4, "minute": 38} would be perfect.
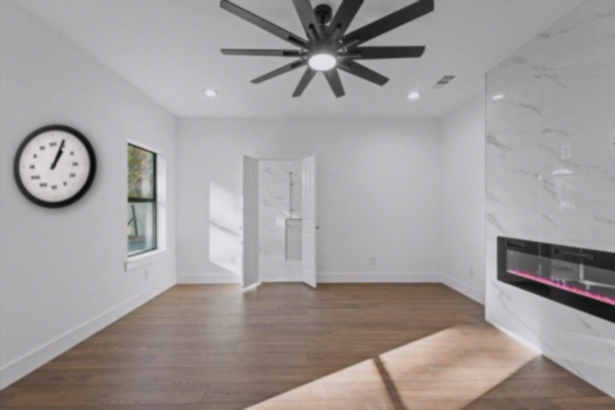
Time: {"hour": 1, "minute": 4}
